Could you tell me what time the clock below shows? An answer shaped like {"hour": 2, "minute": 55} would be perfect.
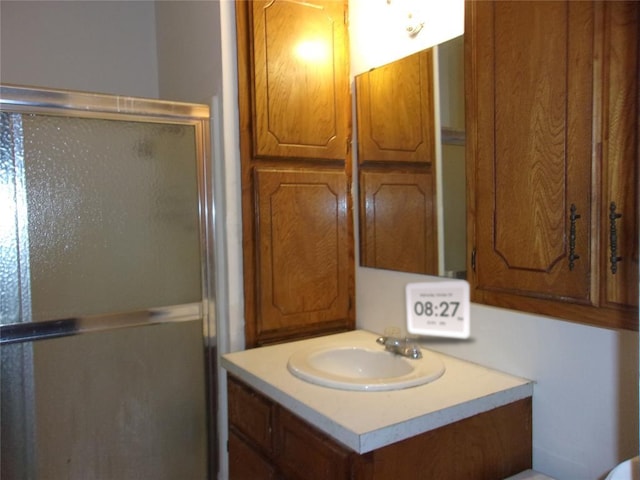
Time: {"hour": 8, "minute": 27}
